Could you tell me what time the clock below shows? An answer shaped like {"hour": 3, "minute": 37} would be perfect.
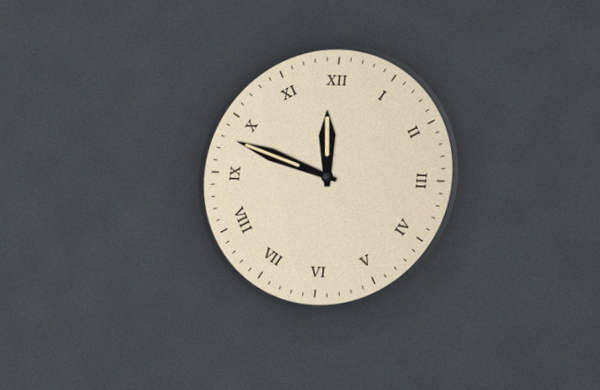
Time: {"hour": 11, "minute": 48}
